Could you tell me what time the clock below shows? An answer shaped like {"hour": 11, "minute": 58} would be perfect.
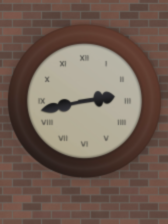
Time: {"hour": 2, "minute": 43}
